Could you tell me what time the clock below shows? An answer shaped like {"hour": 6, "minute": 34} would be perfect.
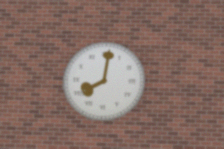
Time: {"hour": 8, "minute": 1}
